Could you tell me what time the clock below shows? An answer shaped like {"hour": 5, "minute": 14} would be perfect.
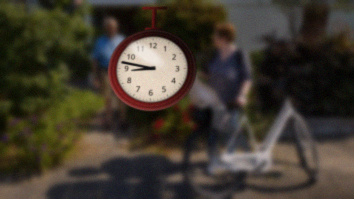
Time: {"hour": 8, "minute": 47}
